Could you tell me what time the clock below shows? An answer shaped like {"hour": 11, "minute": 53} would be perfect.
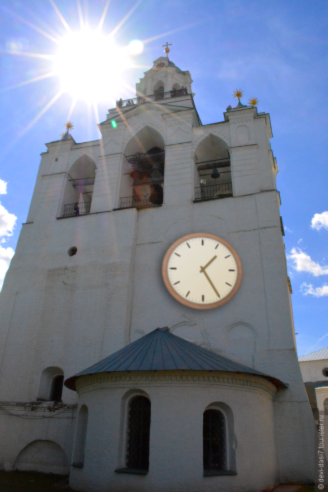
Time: {"hour": 1, "minute": 25}
